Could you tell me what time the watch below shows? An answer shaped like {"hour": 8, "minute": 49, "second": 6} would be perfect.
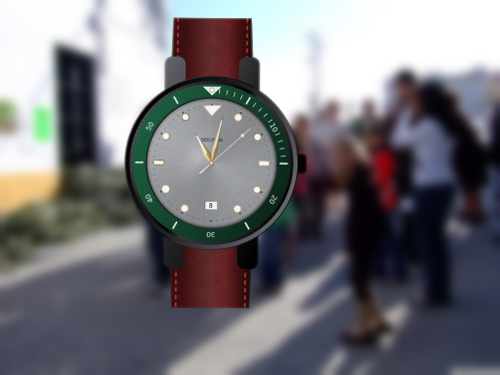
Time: {"hour": 11, "minute": 2, "second": 8}
